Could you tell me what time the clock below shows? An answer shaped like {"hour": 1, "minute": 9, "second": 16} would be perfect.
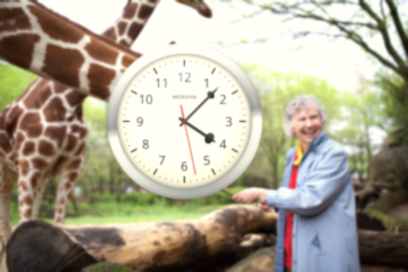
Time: {"hour": 4, "minute": 7, "second": 28}
